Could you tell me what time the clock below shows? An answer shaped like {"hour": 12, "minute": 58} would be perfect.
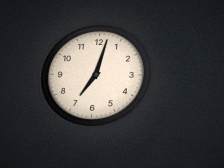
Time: {"hour": 7, "minute": 2}
